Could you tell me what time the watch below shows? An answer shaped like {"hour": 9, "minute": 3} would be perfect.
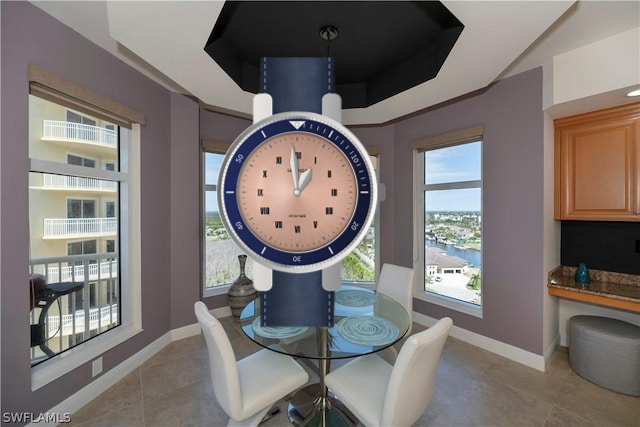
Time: {"hour": 12, "minute": 59}
